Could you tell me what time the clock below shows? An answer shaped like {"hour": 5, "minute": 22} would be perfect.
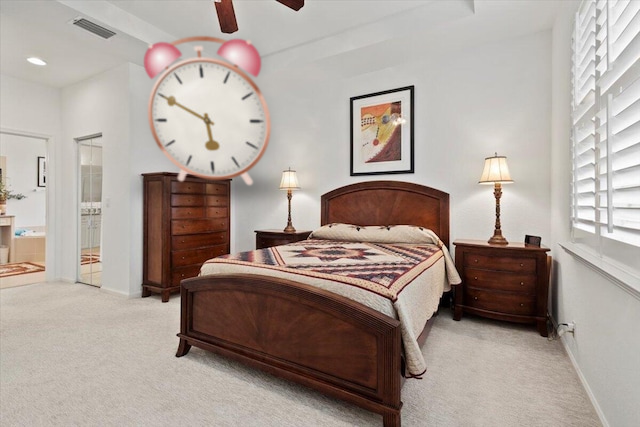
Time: {"hour": 5, "minute": 50}
